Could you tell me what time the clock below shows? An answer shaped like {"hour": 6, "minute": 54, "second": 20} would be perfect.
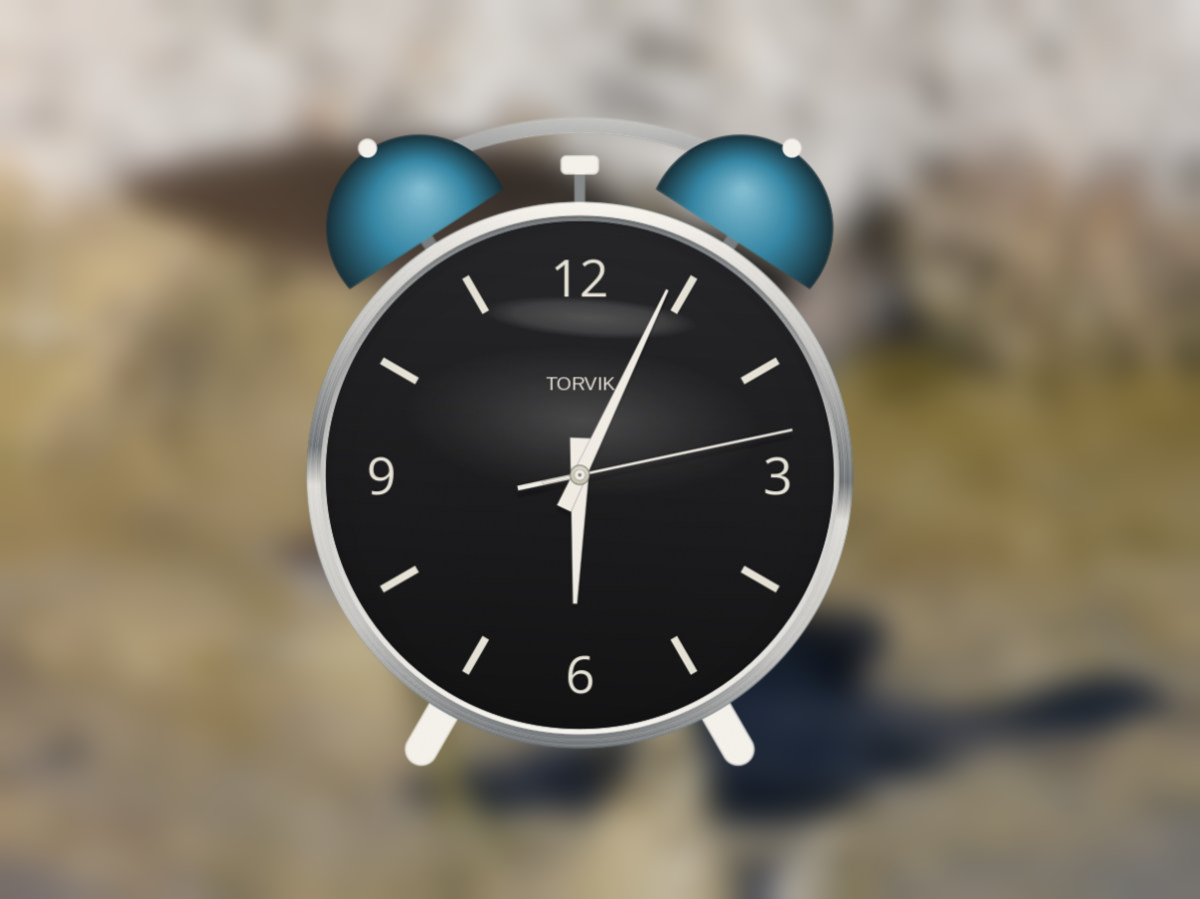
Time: {"hour": 6, "minute": 4, "second": 13}
